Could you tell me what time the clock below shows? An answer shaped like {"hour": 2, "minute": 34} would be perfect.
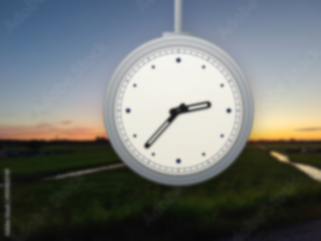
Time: {"hour": 2, "minute": 37}
